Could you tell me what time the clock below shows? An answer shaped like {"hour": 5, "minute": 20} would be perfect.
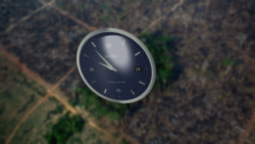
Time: {"hour": 9, "minute": 54}
